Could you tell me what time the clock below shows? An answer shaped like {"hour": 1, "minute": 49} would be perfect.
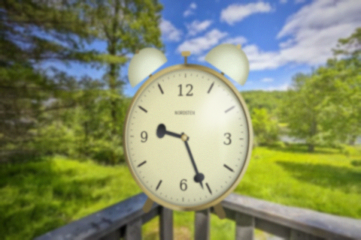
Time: {"hour": 9, "minute": 26}
